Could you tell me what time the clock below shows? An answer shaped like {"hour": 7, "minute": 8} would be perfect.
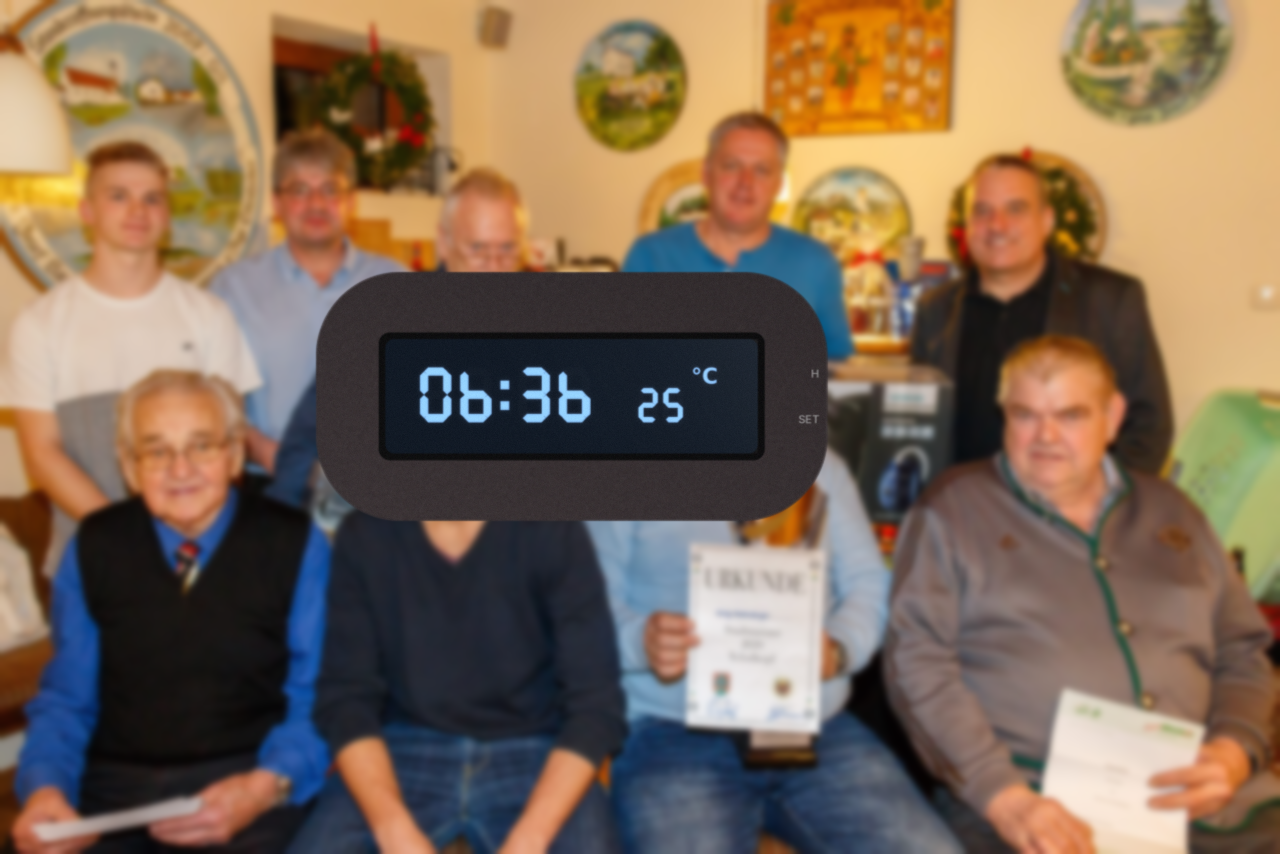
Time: {"hour": 6, "minute": 36}
